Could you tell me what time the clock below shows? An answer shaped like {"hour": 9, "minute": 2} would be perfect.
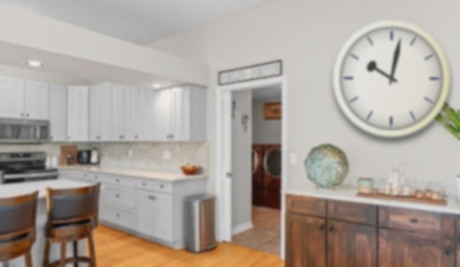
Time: {"hour": 10, "minute": 2}
